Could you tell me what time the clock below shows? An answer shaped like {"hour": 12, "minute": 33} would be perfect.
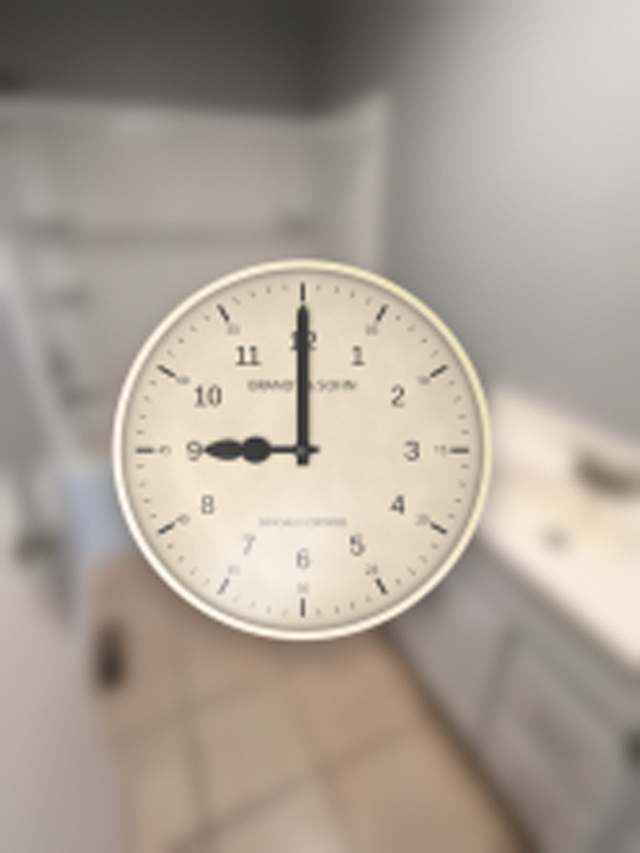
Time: {"hour": 9, "minute": 0}
